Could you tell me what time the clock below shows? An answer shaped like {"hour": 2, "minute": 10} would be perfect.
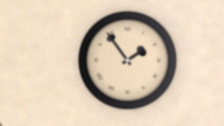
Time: {"hour": 1, "minute": 54}
